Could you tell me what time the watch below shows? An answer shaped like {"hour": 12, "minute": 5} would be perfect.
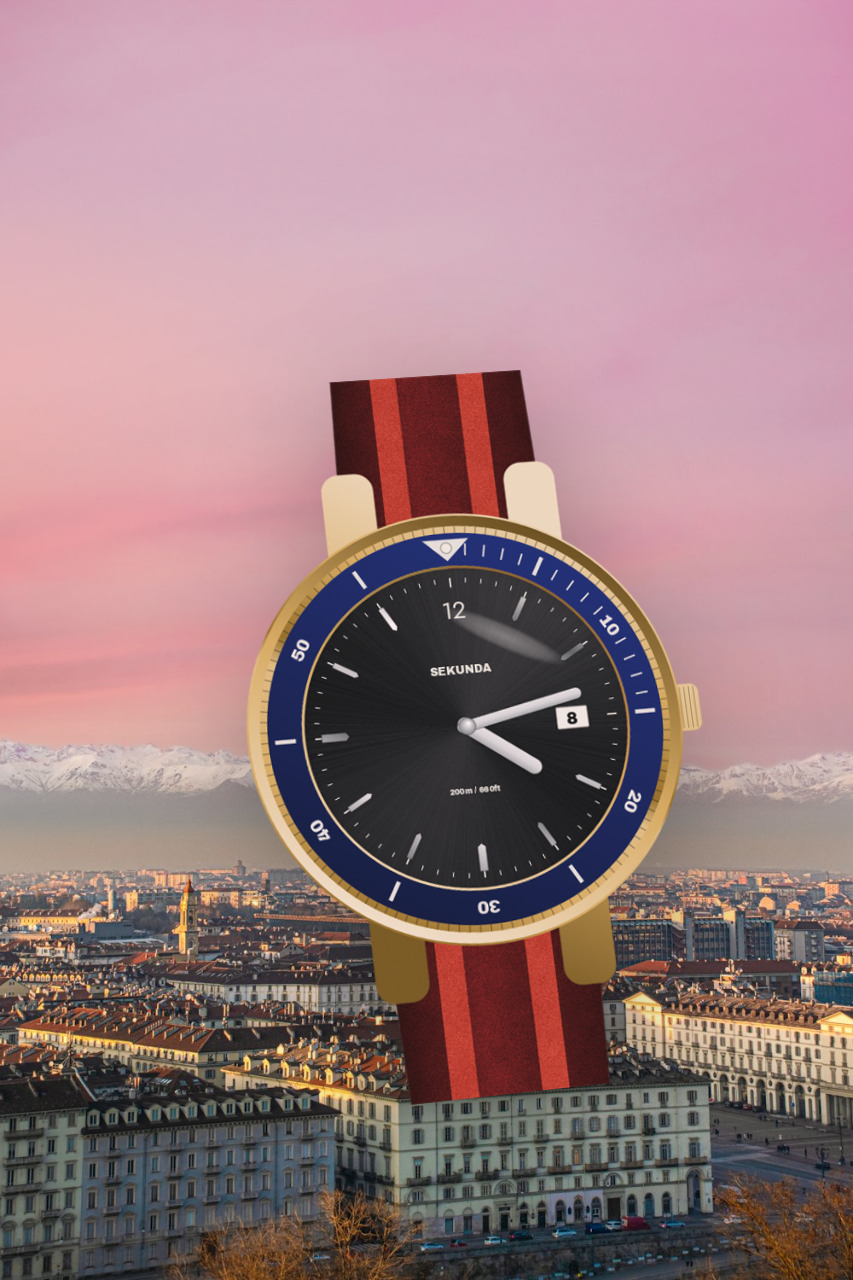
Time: {"hour": 4, "minute": 13}
